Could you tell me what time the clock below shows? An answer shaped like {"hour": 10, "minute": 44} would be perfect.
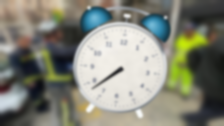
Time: {"hour": 7, "minute": 38}
